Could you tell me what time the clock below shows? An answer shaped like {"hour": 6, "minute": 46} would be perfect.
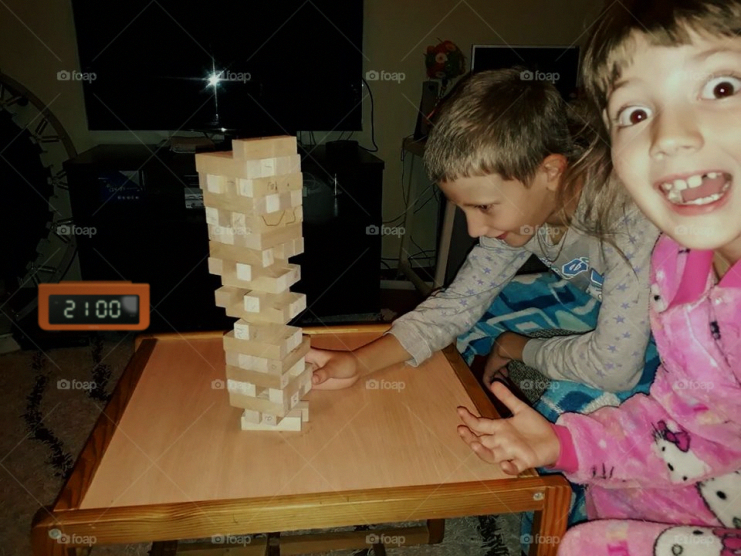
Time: {"hour": 21, "minute": 0}
